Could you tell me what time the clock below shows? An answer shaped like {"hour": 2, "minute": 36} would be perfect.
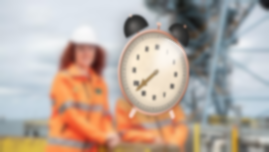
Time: {"hour": 7, "minute": 38}
